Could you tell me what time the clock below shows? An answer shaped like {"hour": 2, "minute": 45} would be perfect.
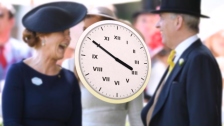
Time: {"hour": 3, "minute": 50}
